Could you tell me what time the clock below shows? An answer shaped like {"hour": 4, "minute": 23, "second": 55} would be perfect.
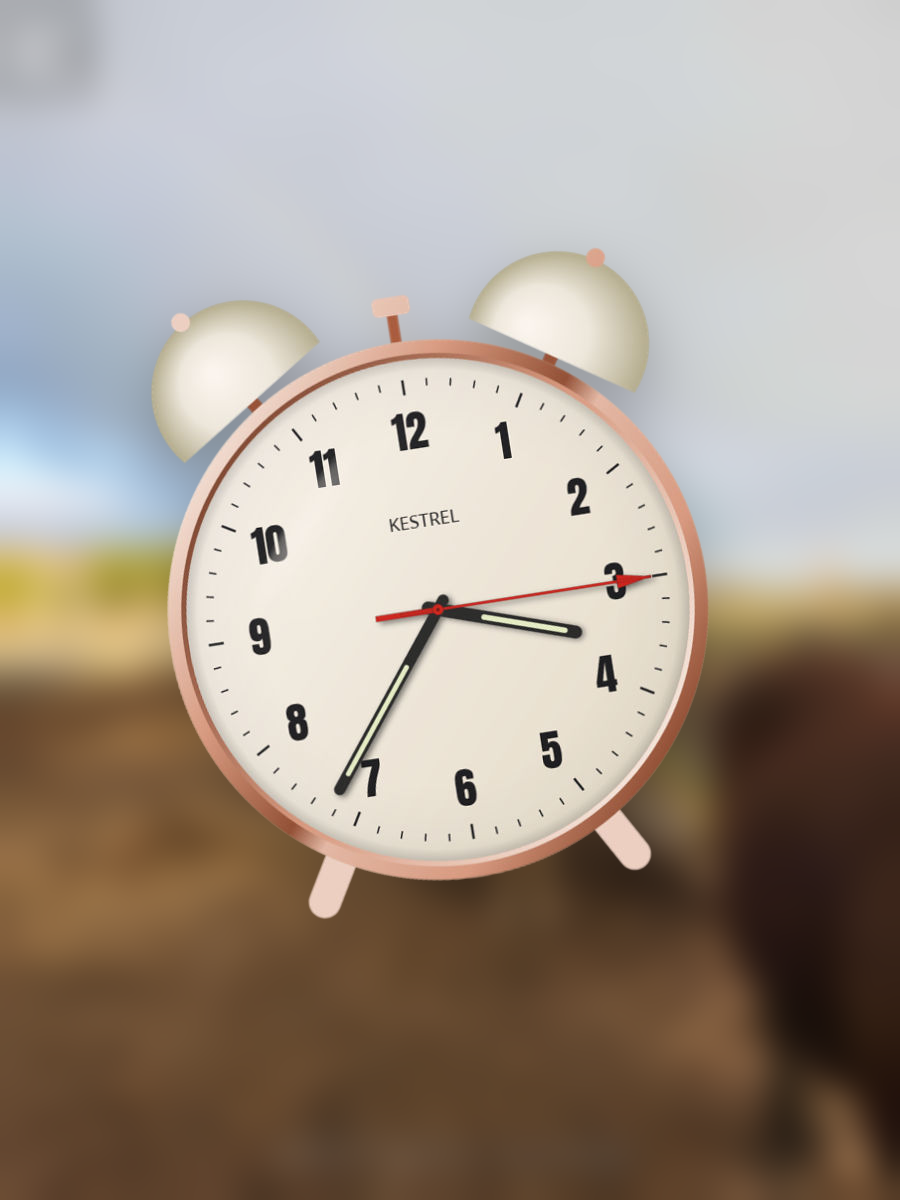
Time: {"hour": 3, "minute": 36, "second": 15}
